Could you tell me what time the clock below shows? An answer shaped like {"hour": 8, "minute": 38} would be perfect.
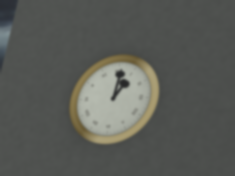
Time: {"hour": 1, "minute": 1}
